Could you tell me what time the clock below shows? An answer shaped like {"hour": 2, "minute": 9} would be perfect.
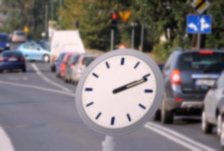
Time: {"hour": 2, "minute": 11}
